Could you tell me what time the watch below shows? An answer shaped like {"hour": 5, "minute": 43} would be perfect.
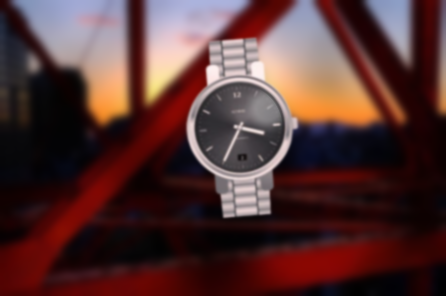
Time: {"hour": 3, "minute": 35}
